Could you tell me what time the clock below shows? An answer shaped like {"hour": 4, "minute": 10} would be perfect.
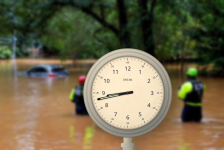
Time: {"hour": 8, "minute": 43}
